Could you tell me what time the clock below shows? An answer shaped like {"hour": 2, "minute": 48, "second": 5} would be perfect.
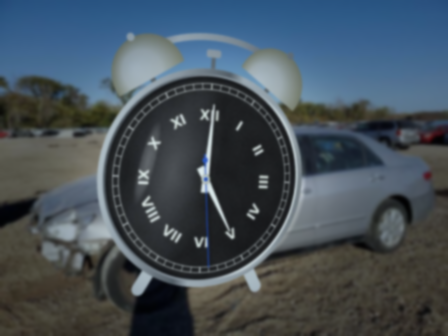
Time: {"hour": 5, "minute": 0, "second": 29}
